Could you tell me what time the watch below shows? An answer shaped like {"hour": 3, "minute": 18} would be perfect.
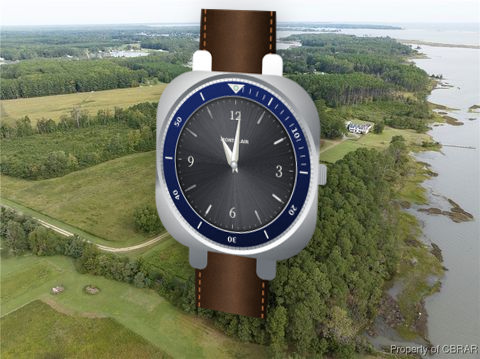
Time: {"hour": 11, "minute": 1}
